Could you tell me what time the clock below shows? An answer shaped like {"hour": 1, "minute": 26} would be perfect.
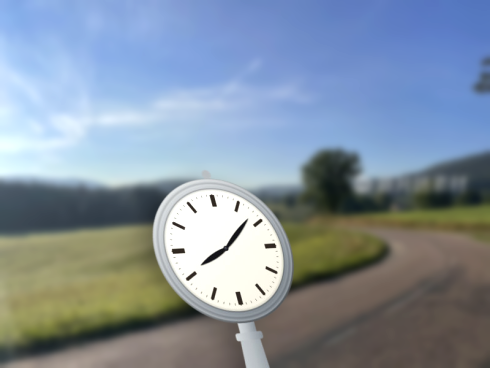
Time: {"hour": 8, "minute": 8}
